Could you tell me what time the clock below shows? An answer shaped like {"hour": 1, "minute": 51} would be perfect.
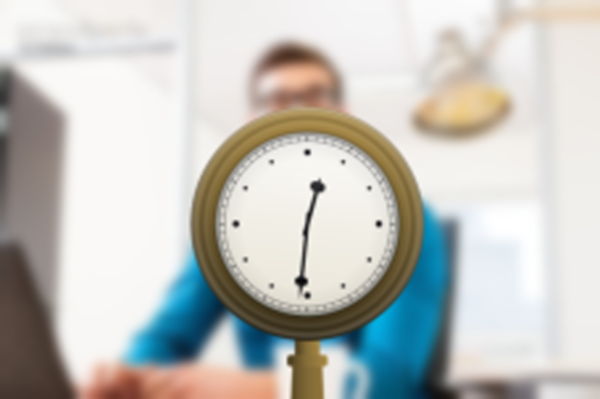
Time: {"hour": 12, "minute": 31}
